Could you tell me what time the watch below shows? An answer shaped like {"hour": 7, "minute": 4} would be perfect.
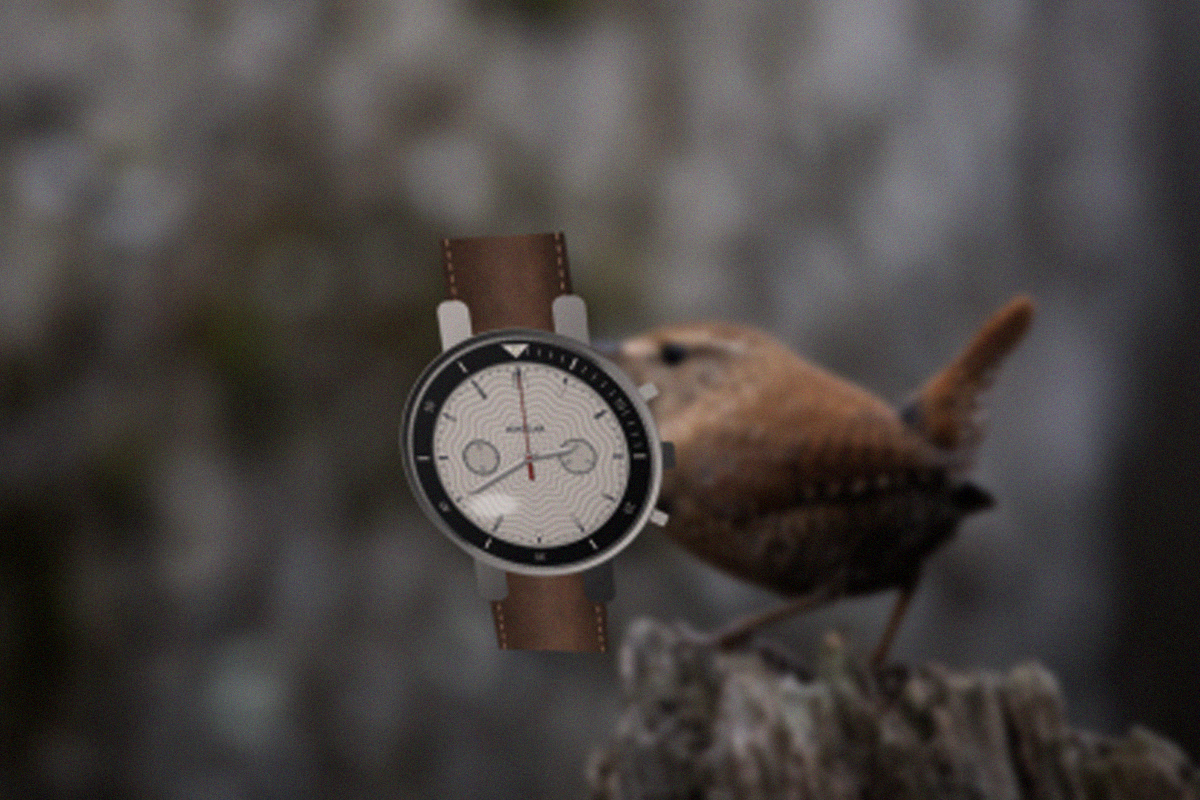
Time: {"hour": 2, "minute": 40}
